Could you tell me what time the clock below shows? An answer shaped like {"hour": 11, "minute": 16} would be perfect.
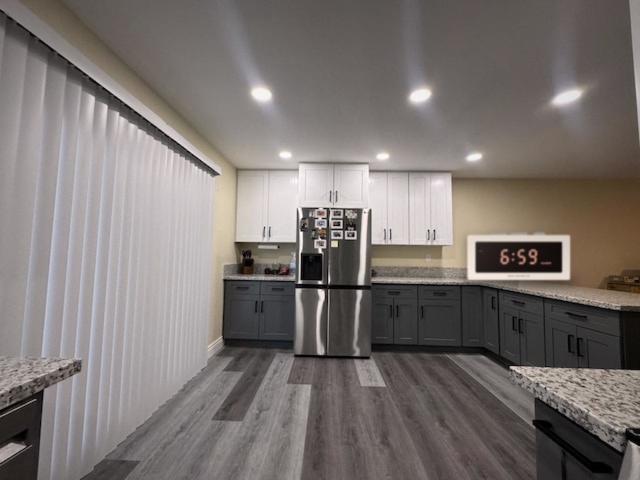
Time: {"hour": 6, "minute": 59}
